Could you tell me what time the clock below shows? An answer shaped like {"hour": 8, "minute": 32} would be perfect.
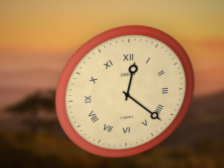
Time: {"hour": 12, "minute": 22}
